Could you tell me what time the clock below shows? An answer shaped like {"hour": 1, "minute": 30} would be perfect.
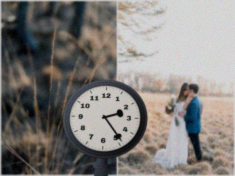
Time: {"hour": 2, "minute": 24}
